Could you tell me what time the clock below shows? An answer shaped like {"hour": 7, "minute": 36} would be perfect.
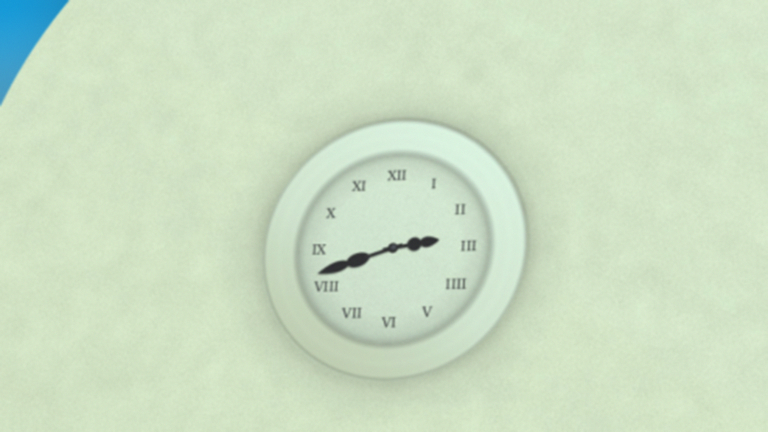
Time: {"hour": 2, "minute": 42}
